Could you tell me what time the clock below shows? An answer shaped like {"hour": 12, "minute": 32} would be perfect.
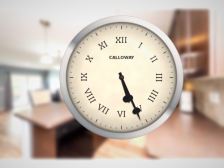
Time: {"hour": 5, "minute": 26}
